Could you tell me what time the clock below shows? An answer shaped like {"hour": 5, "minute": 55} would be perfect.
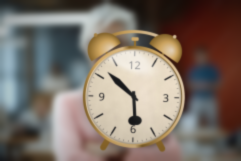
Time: {"hour": 5, "minute": 52}
